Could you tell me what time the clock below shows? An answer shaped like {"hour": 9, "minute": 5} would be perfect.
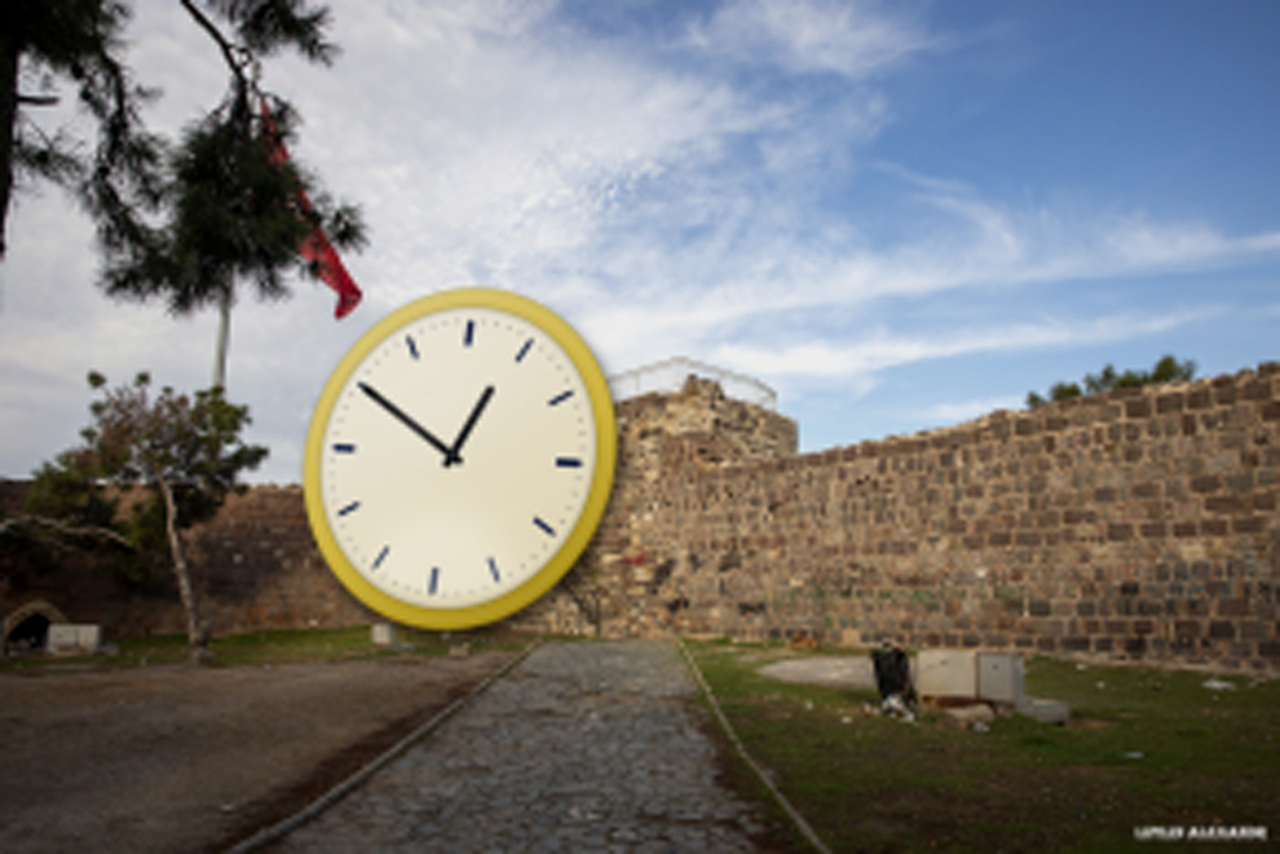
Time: {"hour": 12, "minute": 50}
